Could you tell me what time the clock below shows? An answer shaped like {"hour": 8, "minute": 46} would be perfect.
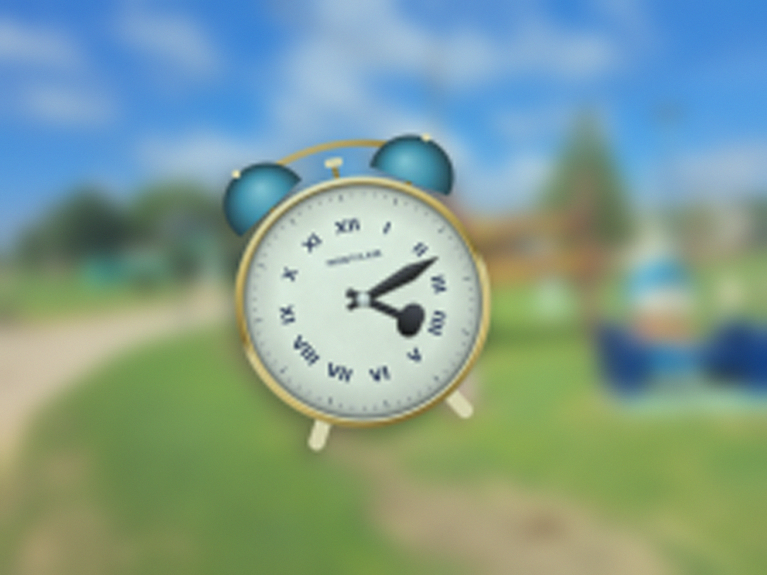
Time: {"hour": 4, "minute": 12}
